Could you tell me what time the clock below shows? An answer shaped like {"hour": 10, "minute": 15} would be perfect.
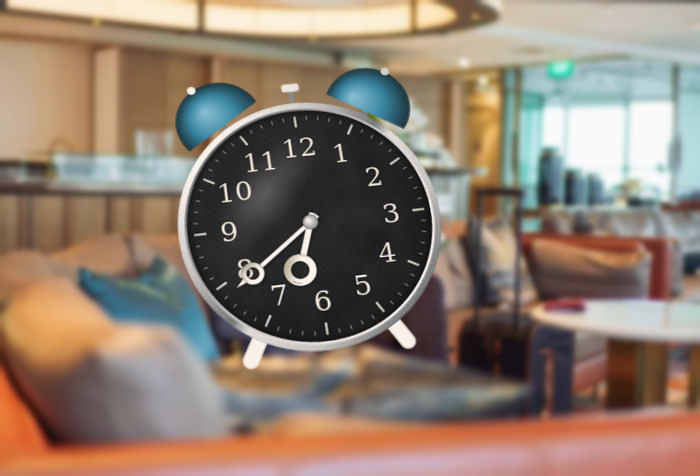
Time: {"hour": 6, "minute": 39}
